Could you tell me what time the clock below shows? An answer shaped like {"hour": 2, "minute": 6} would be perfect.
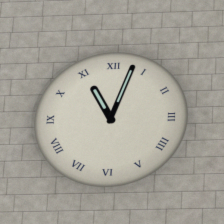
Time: {"hour": 11, "minute": 3}
